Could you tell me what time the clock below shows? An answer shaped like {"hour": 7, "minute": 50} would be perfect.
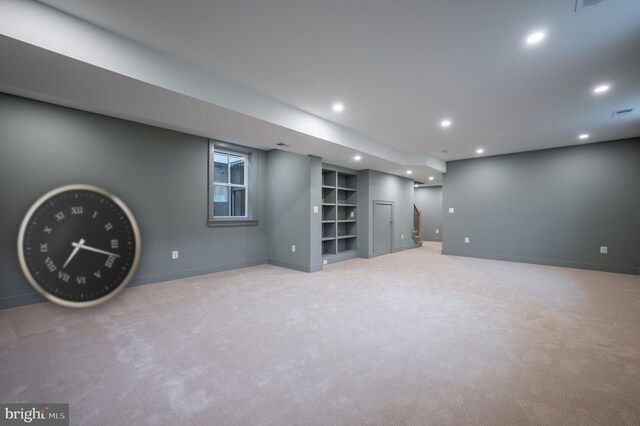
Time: {"hour": 7, "minute": 18}
